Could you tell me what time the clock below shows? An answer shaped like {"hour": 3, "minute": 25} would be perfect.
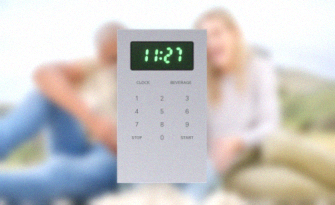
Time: {"hour": 11, "minute": 27}
